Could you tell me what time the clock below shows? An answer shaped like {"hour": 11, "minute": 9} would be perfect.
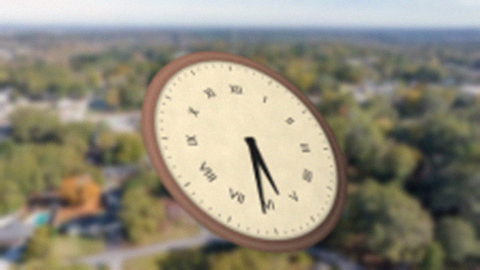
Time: {"hour": 5, "minute": 31}
